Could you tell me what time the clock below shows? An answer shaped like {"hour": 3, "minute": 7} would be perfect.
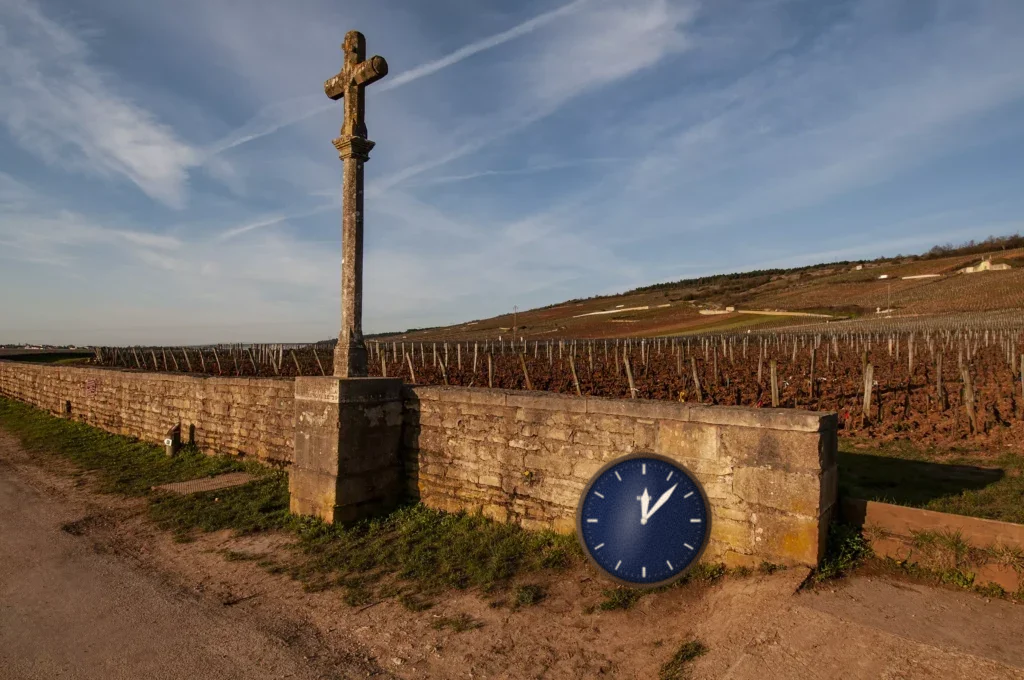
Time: {"hour": 12, "minute": 7}
